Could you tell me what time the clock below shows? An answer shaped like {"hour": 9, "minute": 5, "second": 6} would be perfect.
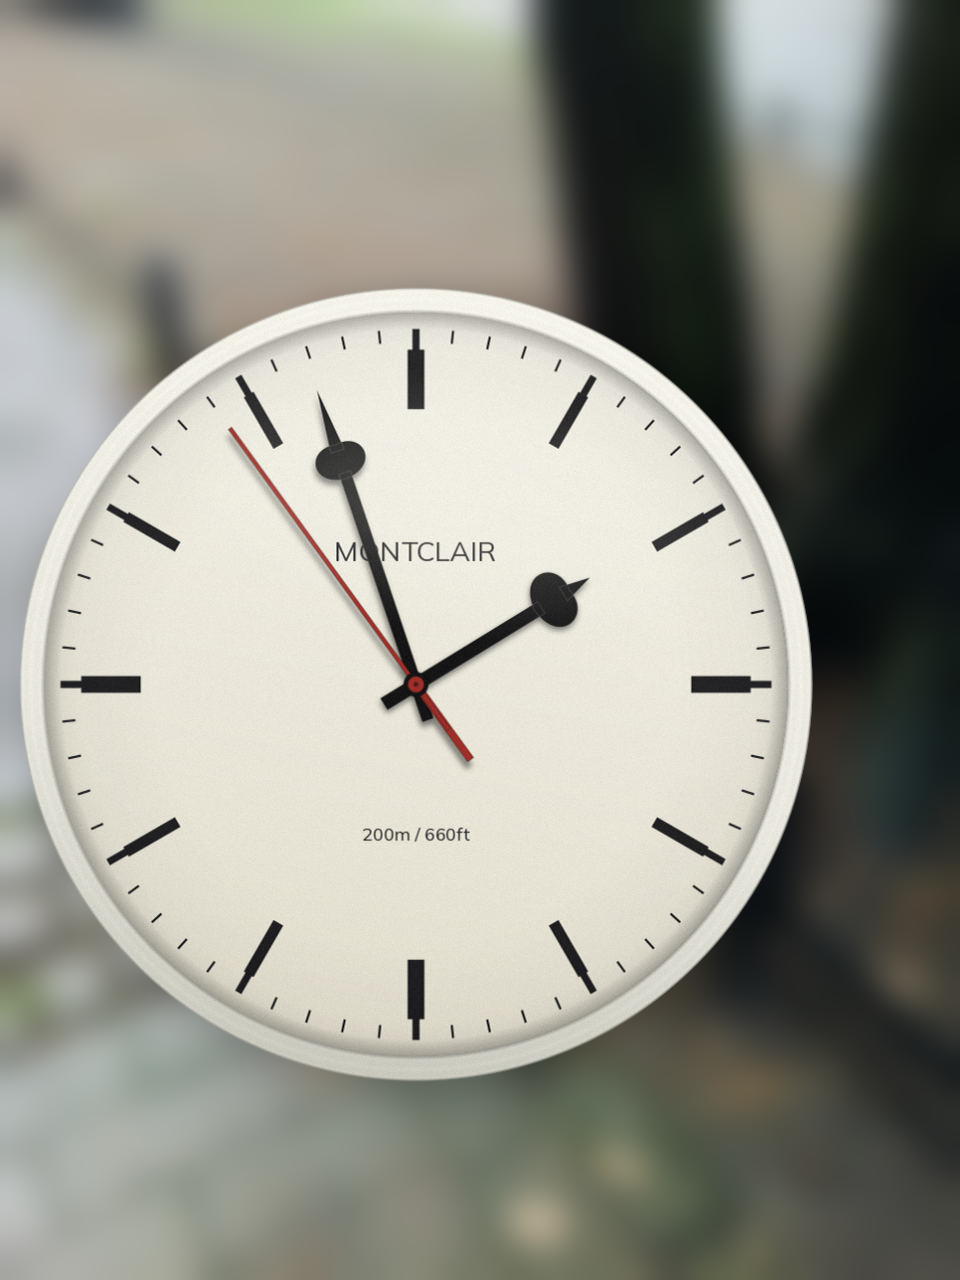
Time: {"hour": 1, "minute": 56, "second": 54}
